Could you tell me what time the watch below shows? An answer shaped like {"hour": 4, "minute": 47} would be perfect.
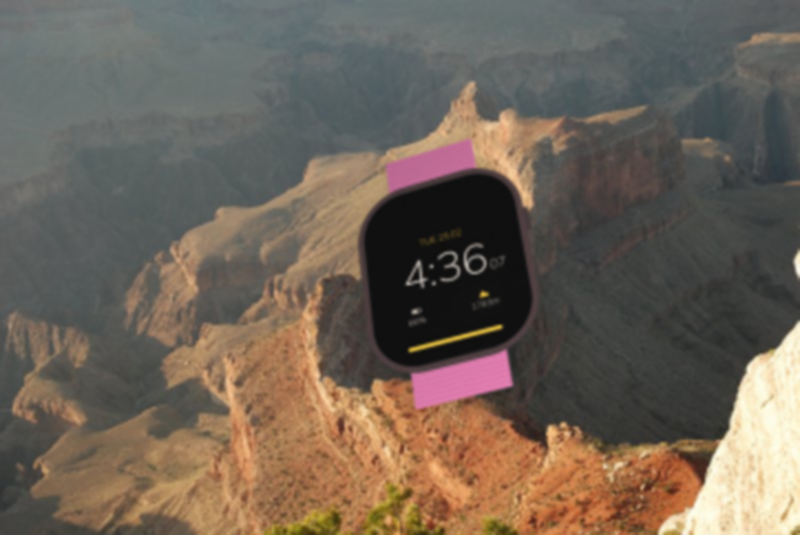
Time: {"hour": 4, "minute": 36}
